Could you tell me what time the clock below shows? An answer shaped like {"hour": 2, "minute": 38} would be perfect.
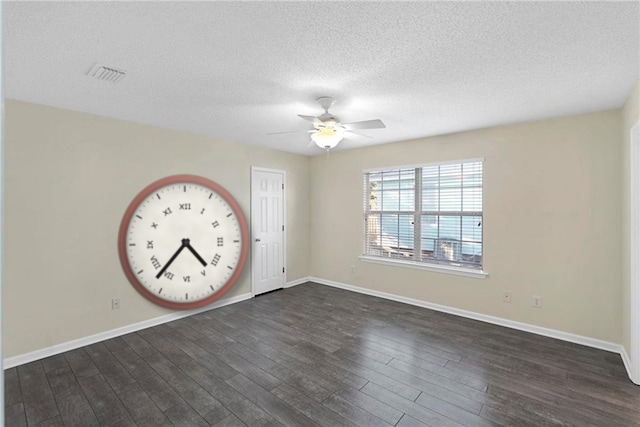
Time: {"hour": 4, "minute": 37}
